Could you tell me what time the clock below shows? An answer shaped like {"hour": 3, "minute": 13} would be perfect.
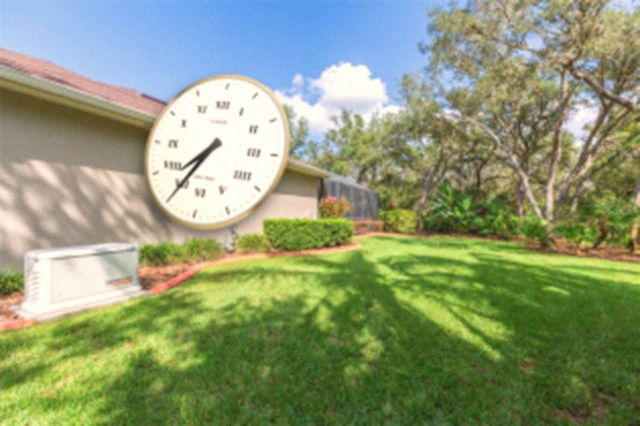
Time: {"hour": 7, "minute": 35}
